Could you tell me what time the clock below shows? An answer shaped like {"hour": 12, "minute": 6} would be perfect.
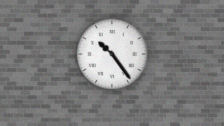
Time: {"hour": 10, "minute": 24}
